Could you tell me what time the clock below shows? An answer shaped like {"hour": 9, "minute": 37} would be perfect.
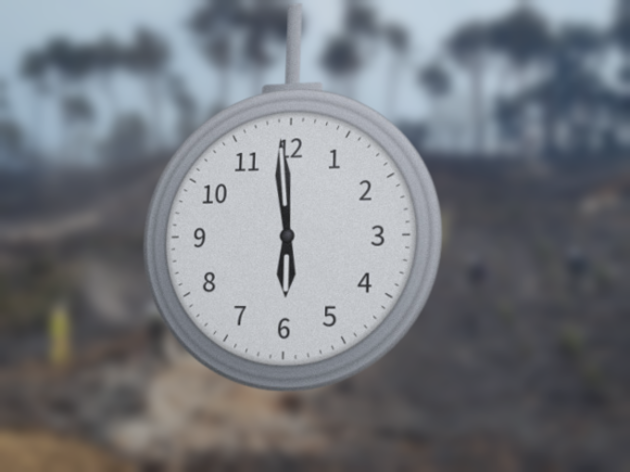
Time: {"hour": 5, "minute": 59}
